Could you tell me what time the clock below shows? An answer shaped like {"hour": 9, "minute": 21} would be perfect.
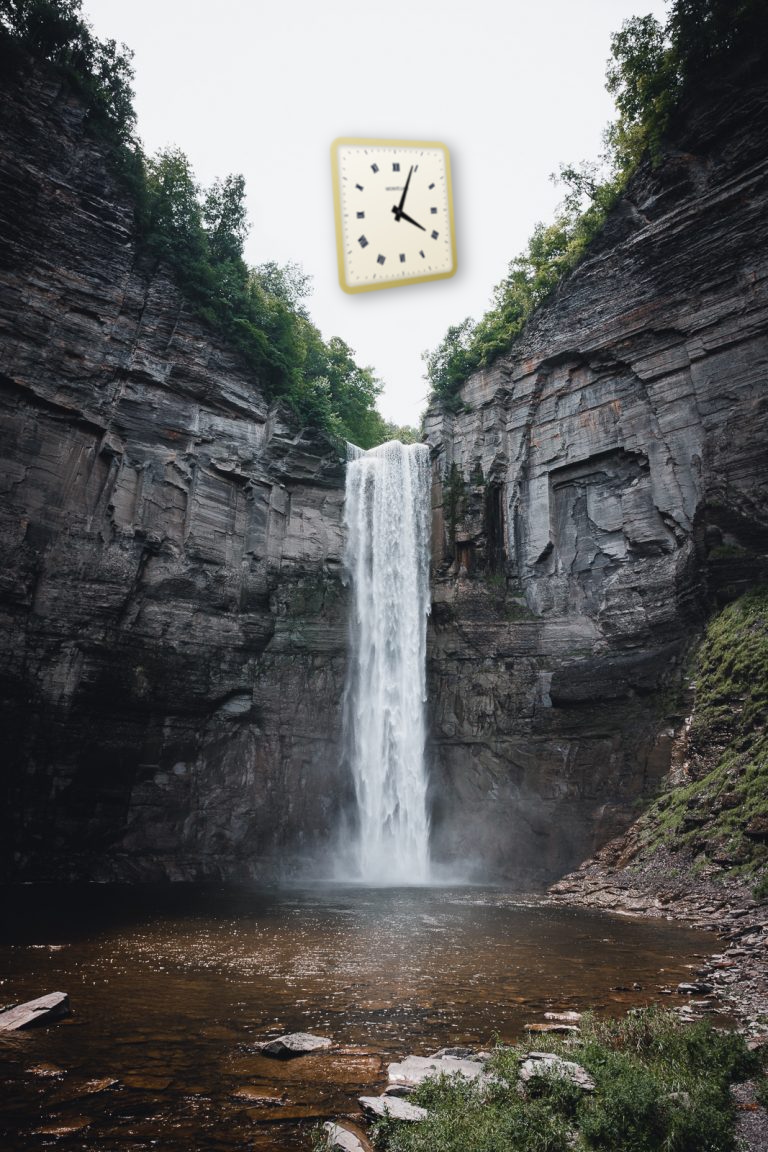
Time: {"hour": 4, "minute": 4}
